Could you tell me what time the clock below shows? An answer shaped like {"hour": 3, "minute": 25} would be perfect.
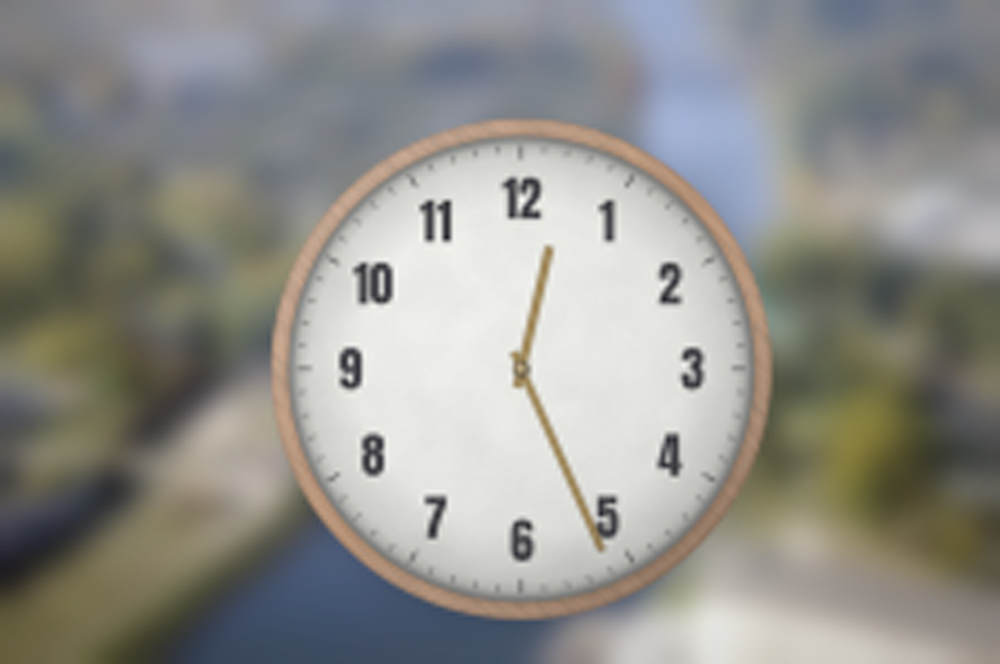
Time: {"hour": 12, "minute": 26}
